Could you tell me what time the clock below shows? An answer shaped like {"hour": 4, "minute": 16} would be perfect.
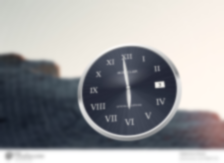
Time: {"hour": 5, "minute": 59}
